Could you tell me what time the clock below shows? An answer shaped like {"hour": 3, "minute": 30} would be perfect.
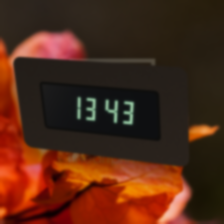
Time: {"hour": 13, "minute": 43}
